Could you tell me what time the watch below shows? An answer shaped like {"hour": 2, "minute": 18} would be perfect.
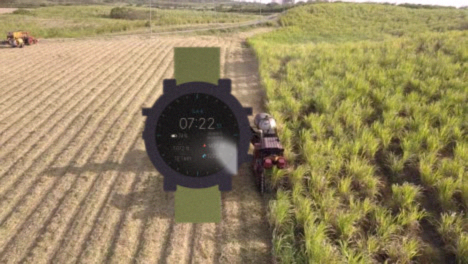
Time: {"hour": 7, "minute": 22}
